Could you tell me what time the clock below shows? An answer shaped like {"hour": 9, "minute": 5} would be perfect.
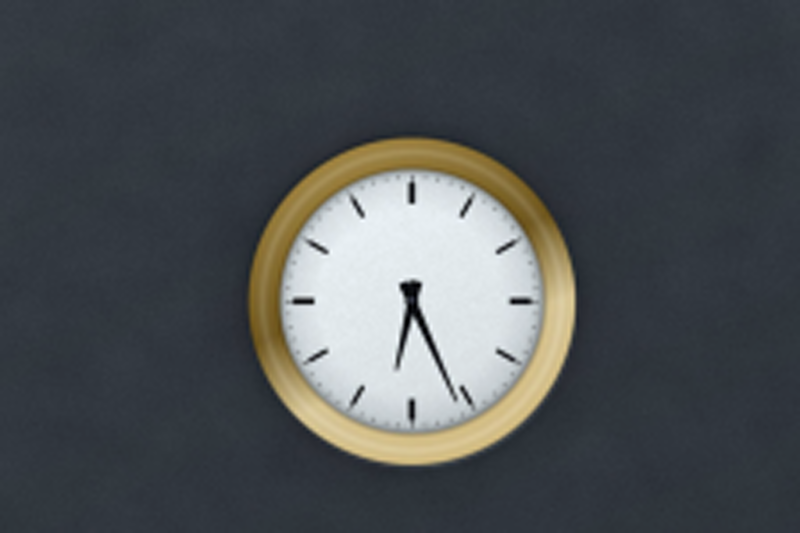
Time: {"hour": 6, "minute": 26}
